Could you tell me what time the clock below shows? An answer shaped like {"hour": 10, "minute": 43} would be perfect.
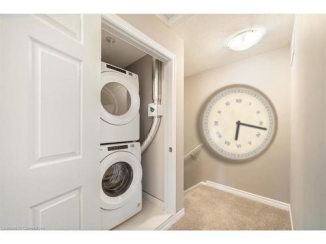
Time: {"hour": 6, "minute": 17}
